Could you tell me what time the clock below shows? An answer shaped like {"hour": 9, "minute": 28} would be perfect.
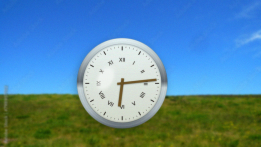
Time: {"hour": 6, "minute": 14}
